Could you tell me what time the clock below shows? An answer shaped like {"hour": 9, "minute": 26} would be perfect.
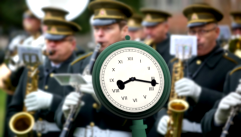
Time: {"hour": 8, "minute": 17}
